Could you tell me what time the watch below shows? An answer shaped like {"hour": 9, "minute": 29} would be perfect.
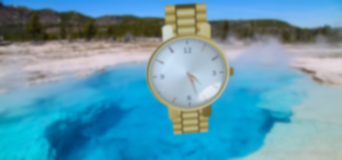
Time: {"hour": 4, "minute": 27}
